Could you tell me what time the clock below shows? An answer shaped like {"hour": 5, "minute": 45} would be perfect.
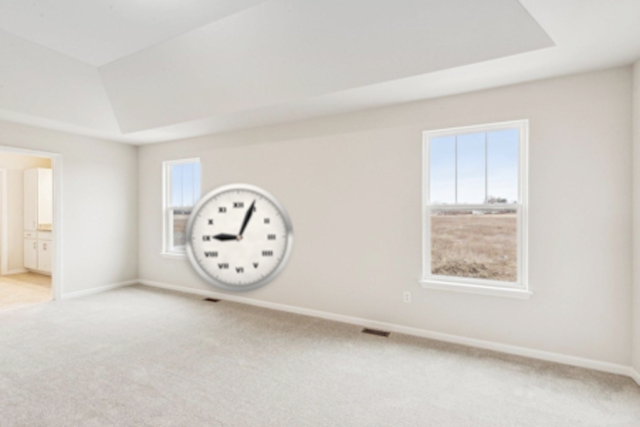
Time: {"hour": 9, "minute": 4}
